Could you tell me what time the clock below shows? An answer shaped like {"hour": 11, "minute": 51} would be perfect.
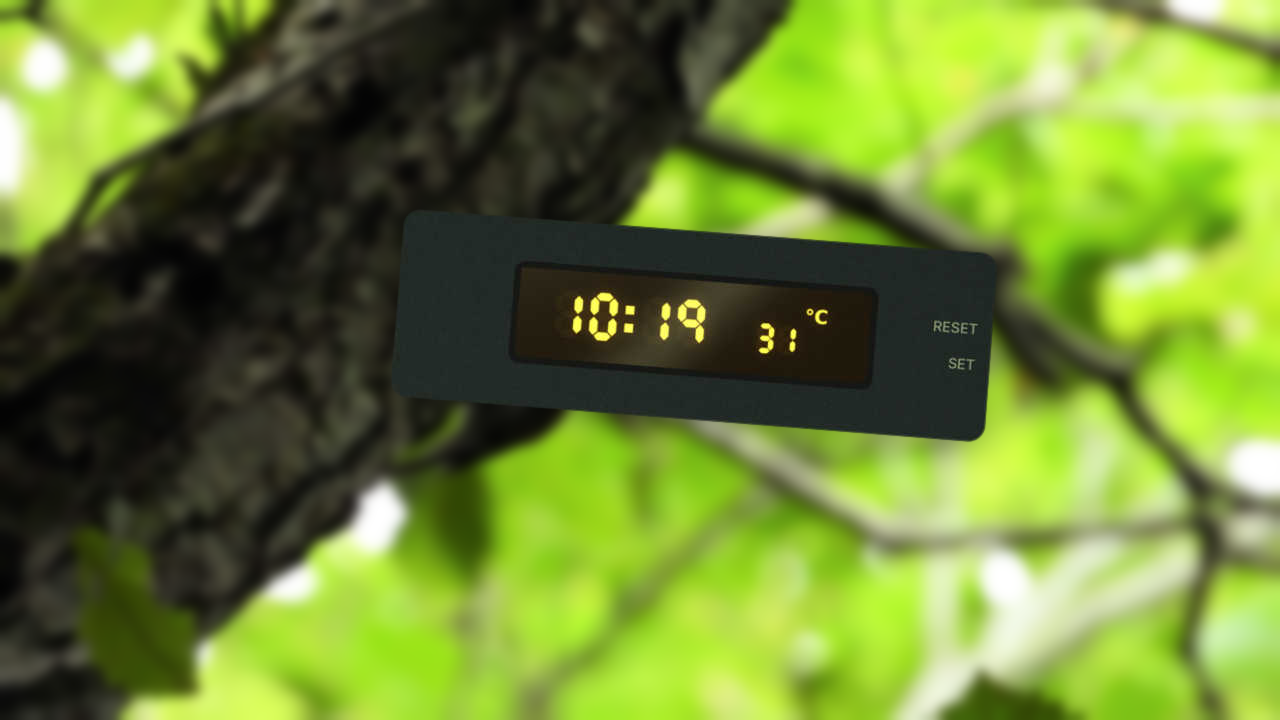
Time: {"hour": 10, "minute": 19}
